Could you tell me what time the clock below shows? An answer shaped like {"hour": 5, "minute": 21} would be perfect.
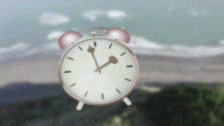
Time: {"hour": 1, "minute": 58}
